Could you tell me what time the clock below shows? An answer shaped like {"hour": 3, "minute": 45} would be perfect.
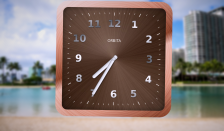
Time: {"hour": 7, "minute": 35}
